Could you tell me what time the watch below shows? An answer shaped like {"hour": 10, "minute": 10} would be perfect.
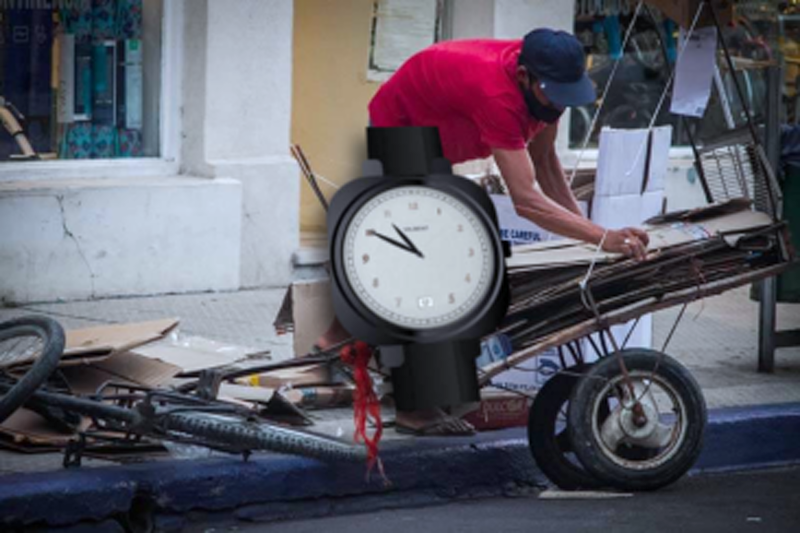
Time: {"hour": 10, "minute": 50}
